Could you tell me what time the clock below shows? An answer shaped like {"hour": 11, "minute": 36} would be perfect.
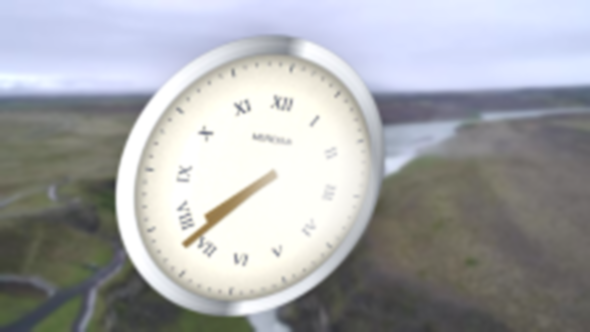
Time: {"hour": 7, "minute": 37}
